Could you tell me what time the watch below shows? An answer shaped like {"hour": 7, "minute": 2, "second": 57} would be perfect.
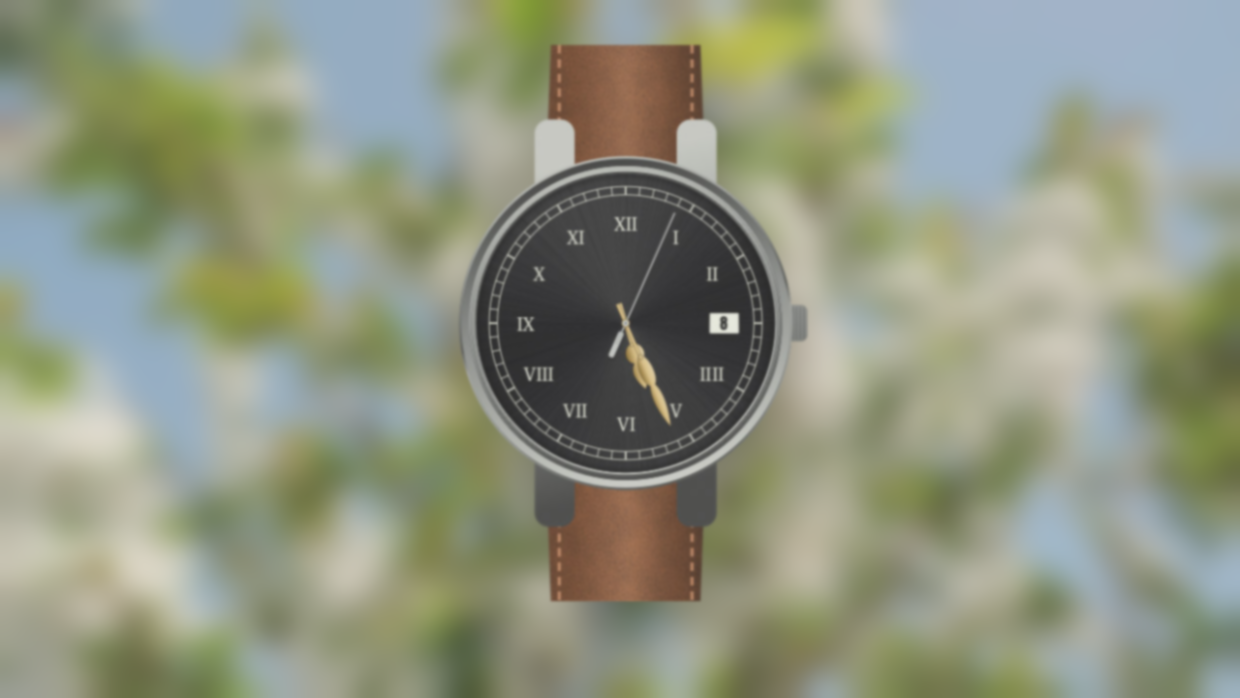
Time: {"hour": 5, "minute": 26, "second": 4}
